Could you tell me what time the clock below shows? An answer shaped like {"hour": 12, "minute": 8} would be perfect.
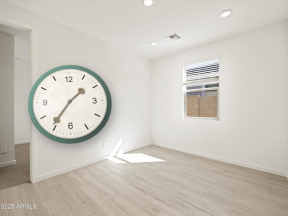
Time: {"hour": 1, "minute": 36}
